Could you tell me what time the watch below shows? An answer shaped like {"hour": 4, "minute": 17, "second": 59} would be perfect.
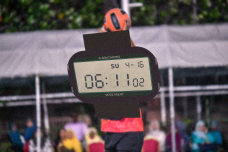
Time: {"hour": 6, "minute": 11, "second": 2}
